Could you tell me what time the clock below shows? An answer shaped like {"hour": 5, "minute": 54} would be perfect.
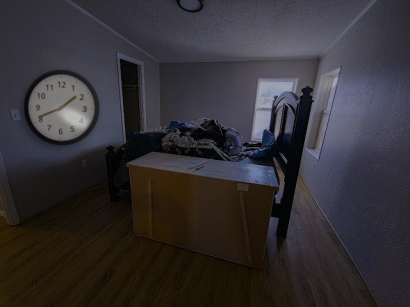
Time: {"hour": 1, "minute": 41}
